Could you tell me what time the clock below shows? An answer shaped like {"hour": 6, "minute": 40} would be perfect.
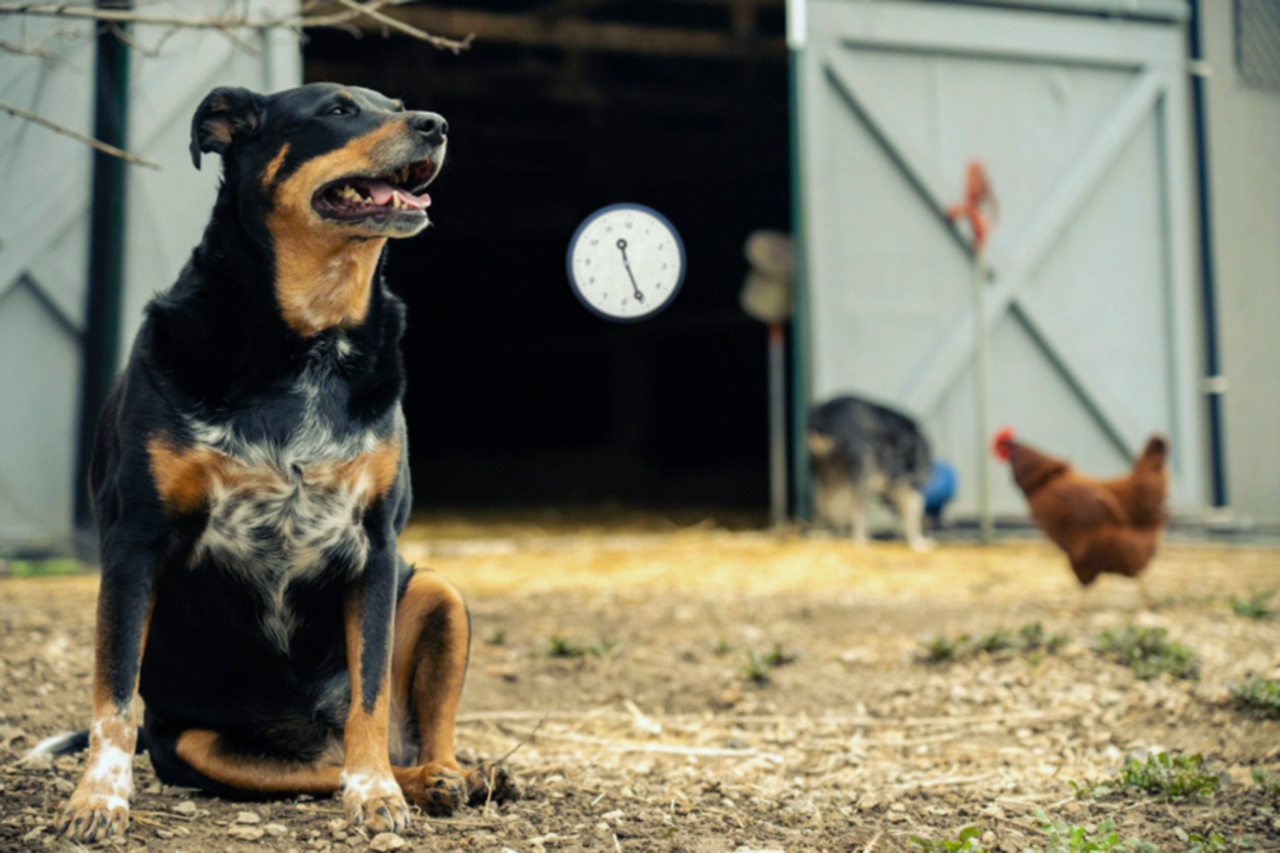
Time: {"hour": 11, "minute": 26}
